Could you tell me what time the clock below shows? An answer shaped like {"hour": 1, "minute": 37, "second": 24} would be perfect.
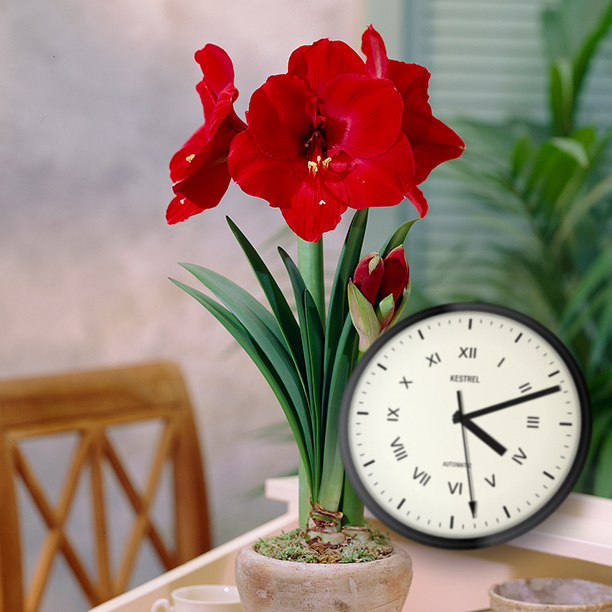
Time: {"hour": 4, "minute": 11, "second": 28}
